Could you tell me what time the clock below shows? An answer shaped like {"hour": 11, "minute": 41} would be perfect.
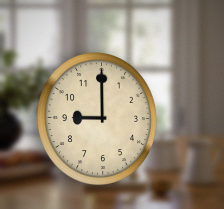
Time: {"hour": 9, "minute": 0}
